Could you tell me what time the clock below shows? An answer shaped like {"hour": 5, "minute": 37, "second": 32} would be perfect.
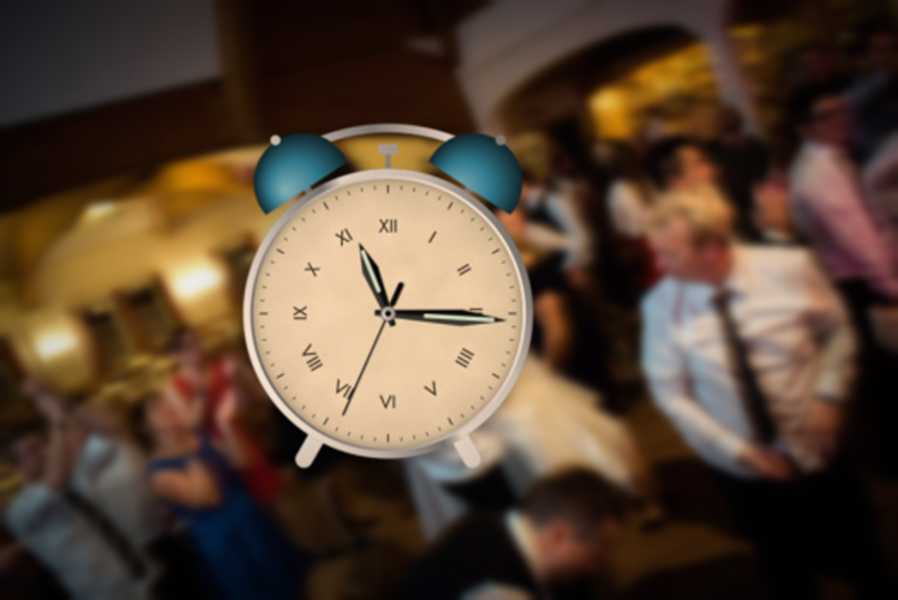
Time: {"hour": 11, "minute": 15, "second": 34}
